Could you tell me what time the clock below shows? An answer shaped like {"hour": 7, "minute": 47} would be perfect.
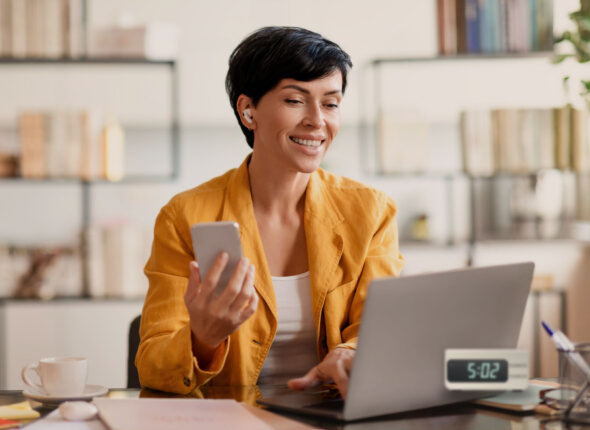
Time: {"hour": 5, "minute": 2}
